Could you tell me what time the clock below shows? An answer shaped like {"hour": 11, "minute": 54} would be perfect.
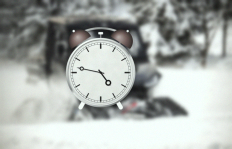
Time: {"hour": 4, "minute": 47}
